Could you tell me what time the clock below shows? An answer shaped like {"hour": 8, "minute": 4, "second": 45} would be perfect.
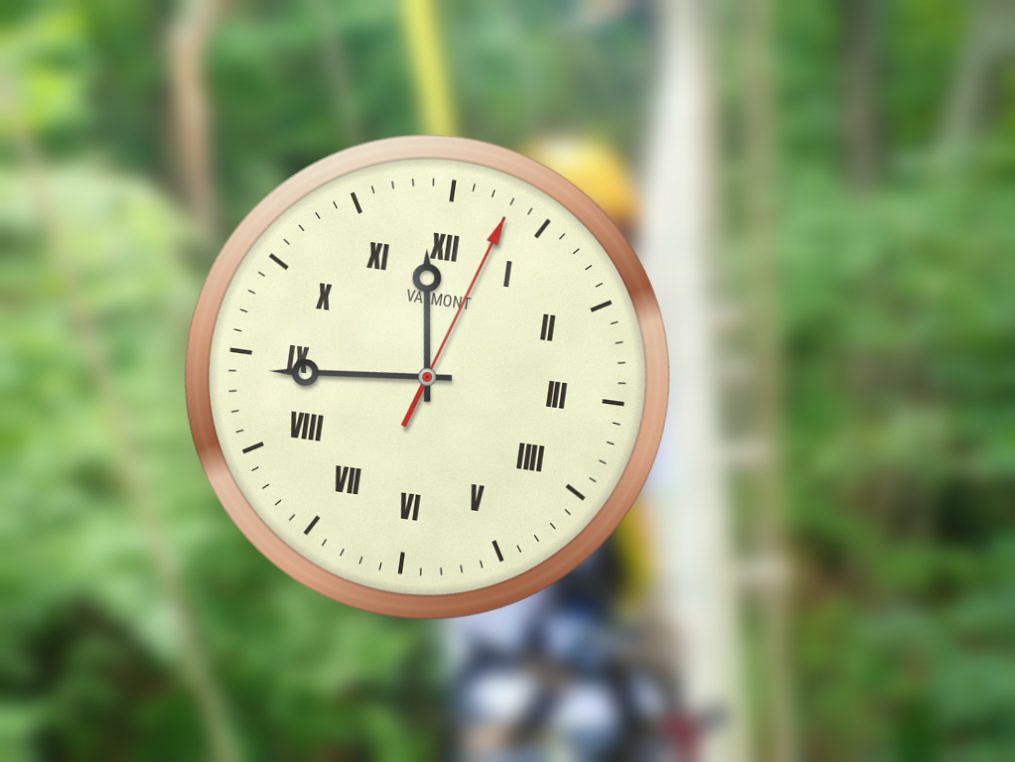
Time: {"hour": 11, "minute": 44, "second": 3}
